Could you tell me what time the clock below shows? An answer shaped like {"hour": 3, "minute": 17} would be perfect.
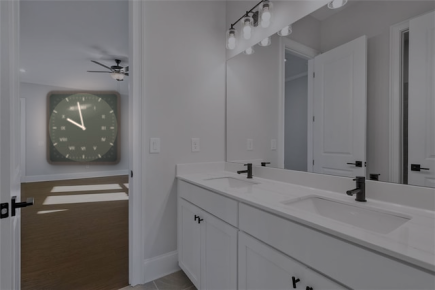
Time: {"hour": 9, "minute": 58}
